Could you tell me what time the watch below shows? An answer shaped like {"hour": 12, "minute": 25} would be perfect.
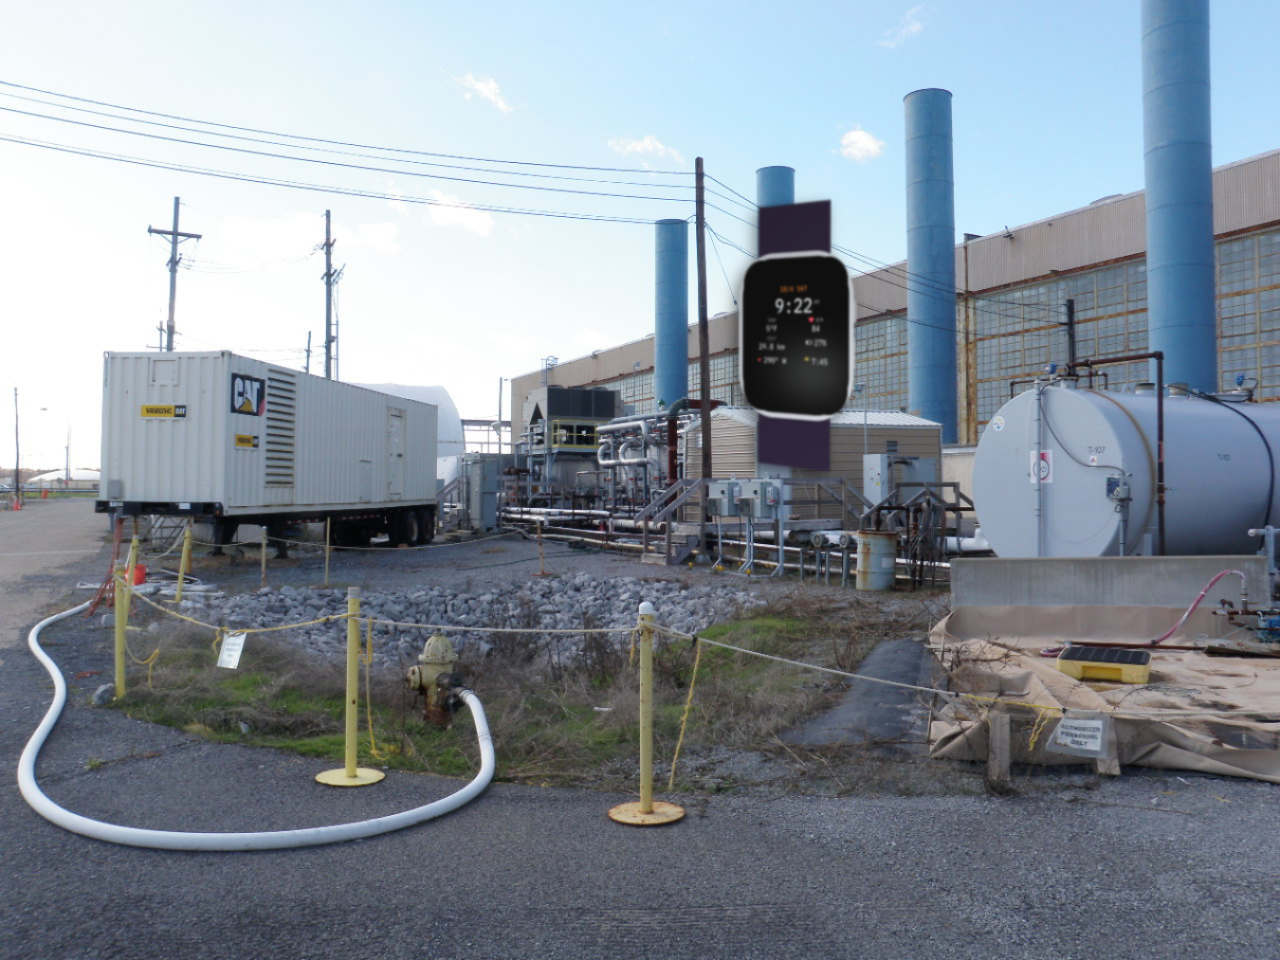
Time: {"hour": 9, "minute": 22}
